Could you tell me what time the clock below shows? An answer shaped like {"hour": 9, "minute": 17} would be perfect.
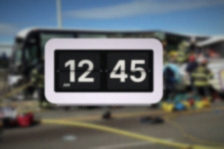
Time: {"hour": 12, "minute": 45}
